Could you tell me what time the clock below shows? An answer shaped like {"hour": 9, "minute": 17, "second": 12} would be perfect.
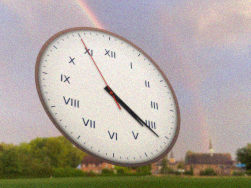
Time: {"hour": 4, "minute": 20, "second": 55}
